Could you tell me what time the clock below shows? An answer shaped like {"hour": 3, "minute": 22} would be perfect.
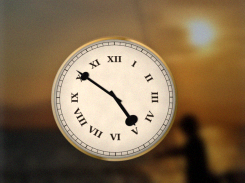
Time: {"hour": 4, "minute": 51}
